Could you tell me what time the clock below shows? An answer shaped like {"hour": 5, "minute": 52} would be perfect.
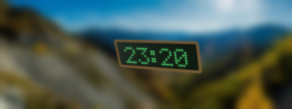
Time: {"hour": 23, "minute": 20}
